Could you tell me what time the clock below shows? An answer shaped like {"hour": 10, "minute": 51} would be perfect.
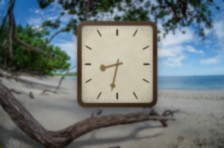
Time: {"hour": 8, "minute": 32}
